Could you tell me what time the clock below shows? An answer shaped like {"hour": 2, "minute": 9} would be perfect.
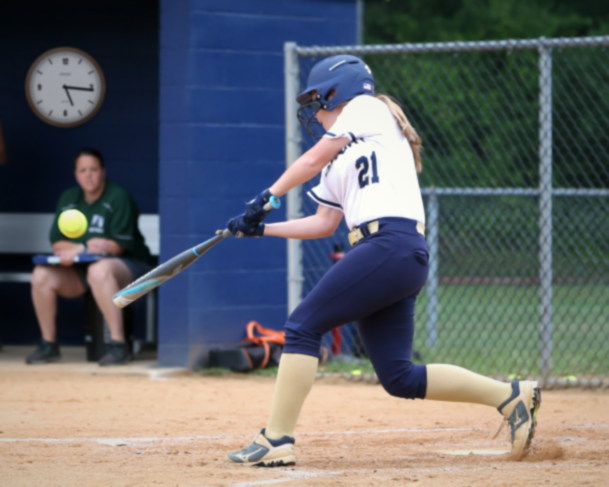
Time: {"hour": 5, "minute": 16}
